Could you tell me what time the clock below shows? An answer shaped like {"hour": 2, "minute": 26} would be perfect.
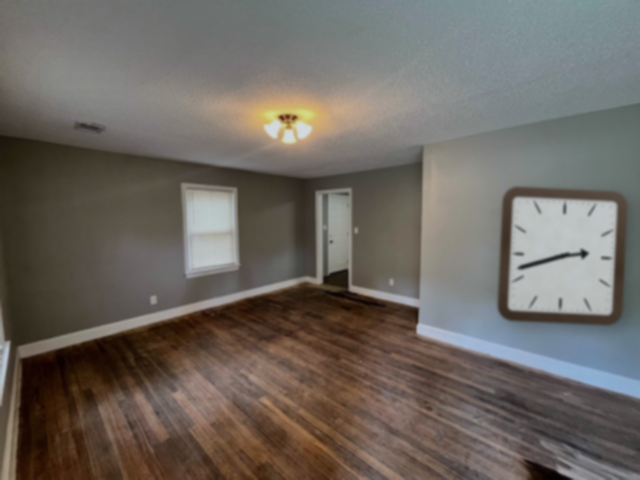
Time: {"hour": 2, "minute": 42}
